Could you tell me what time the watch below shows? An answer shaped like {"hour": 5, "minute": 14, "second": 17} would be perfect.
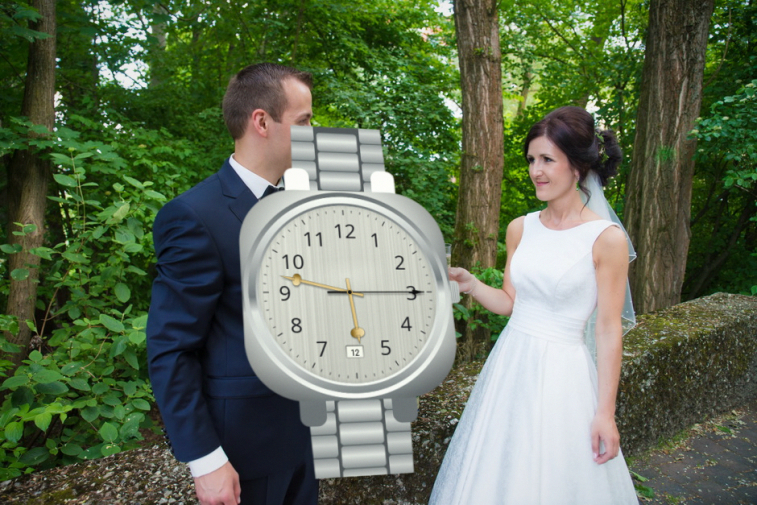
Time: {"hour": 5, "minute": 47, "second": 15}
